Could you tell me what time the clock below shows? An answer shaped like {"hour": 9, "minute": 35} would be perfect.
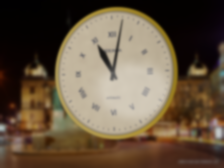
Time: {"hour": 11, "minute": 2}
